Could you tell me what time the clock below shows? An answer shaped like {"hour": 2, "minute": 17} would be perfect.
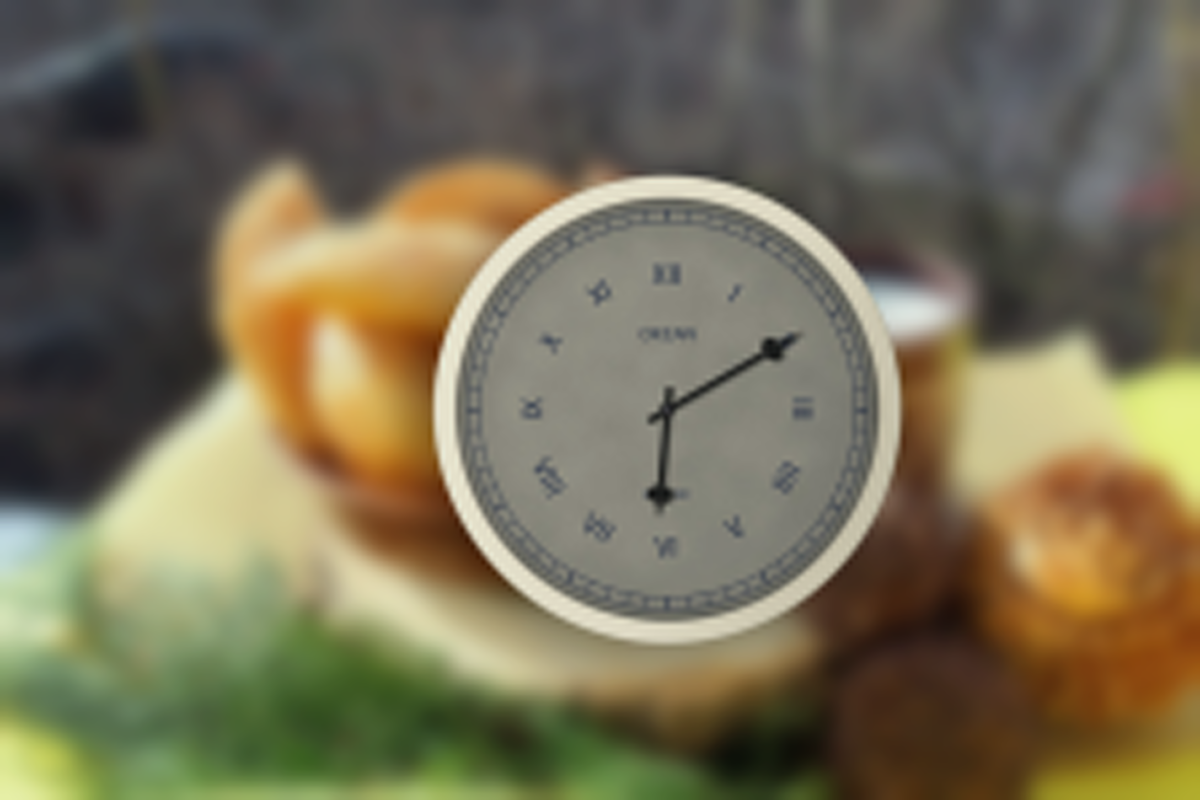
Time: {"hour": 6, "minute": 10}
